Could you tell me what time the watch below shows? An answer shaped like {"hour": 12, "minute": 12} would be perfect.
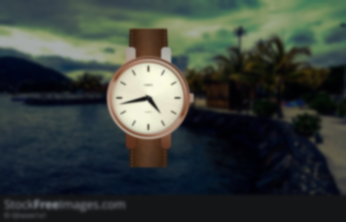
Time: {"hour": 4, "minute": 43}
